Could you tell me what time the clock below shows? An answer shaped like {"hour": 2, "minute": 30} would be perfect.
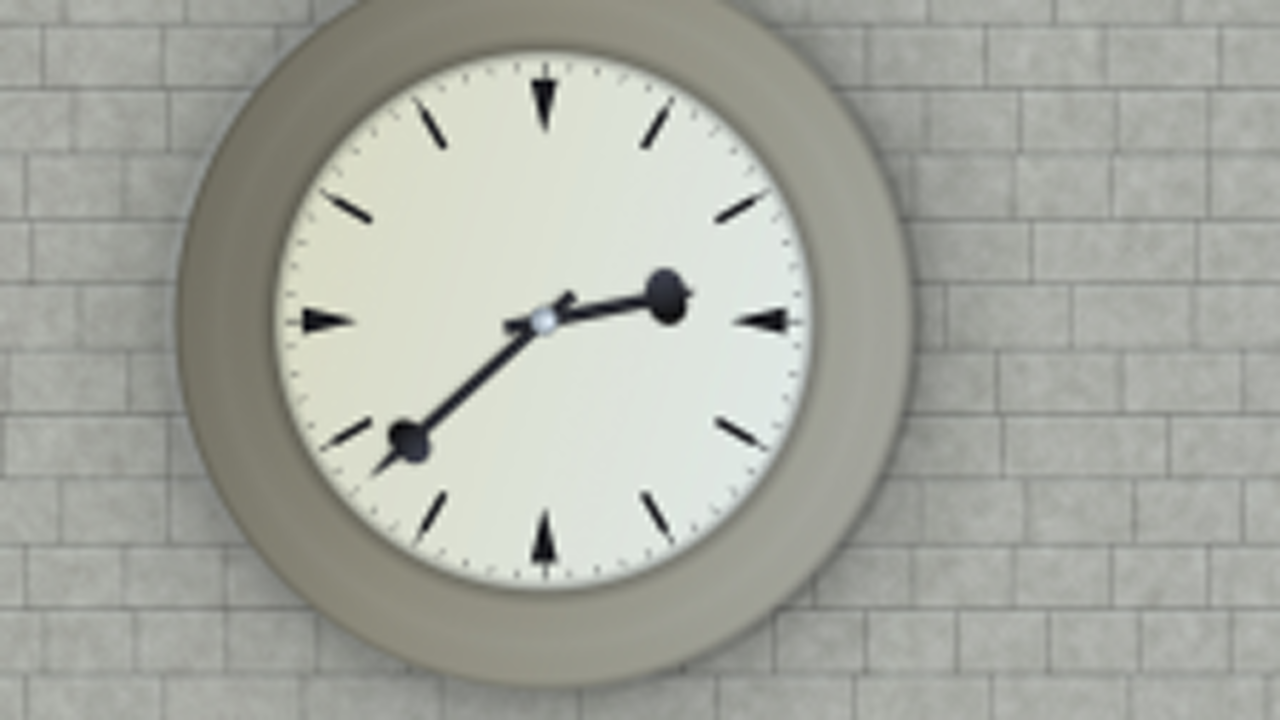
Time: {"hour": 2, "minute": 38}
